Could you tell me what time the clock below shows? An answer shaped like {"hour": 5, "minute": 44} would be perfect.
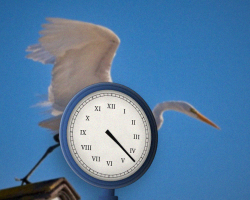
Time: {"hour": 4, "minute": 22}
